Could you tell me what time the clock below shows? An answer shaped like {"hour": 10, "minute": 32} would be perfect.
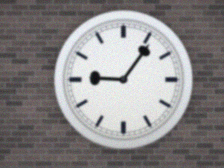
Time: {"hour": 9, "minute": 6}
